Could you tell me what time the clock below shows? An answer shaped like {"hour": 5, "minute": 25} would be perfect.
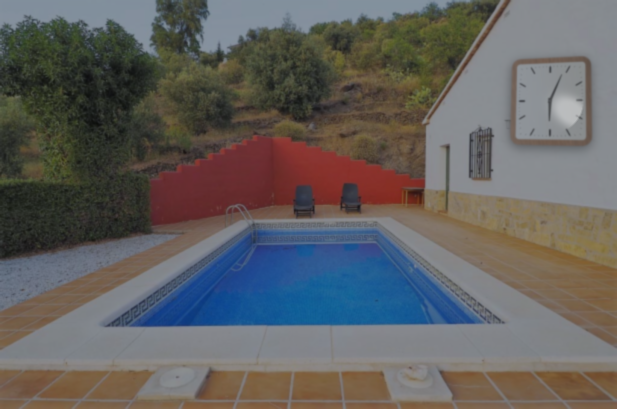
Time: {"hour": 6, "minute": 4}
